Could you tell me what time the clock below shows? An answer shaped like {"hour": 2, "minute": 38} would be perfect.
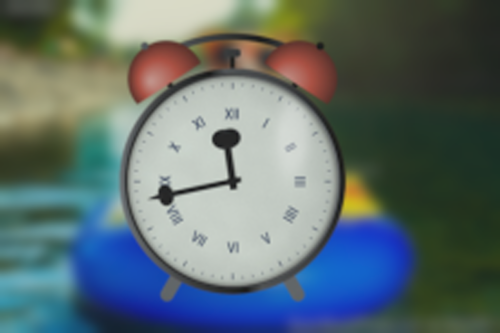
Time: {"hour": 11, "minute": 43}
